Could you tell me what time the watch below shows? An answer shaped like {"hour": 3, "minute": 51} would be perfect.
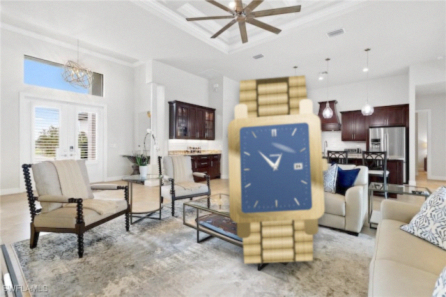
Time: {"hour": 12, "minute": 53}
